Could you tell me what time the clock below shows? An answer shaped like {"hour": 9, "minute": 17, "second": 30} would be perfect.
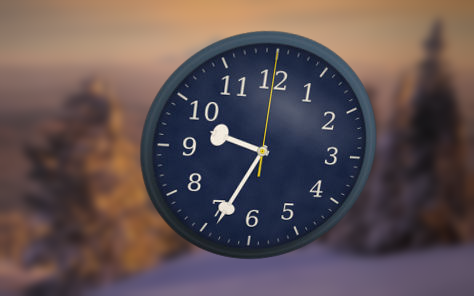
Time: {"hour": 9, "minute": 34, "second": 0}
